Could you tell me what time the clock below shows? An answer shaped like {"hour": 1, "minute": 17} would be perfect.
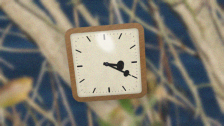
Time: {"hour": 3, "minute": 20}
